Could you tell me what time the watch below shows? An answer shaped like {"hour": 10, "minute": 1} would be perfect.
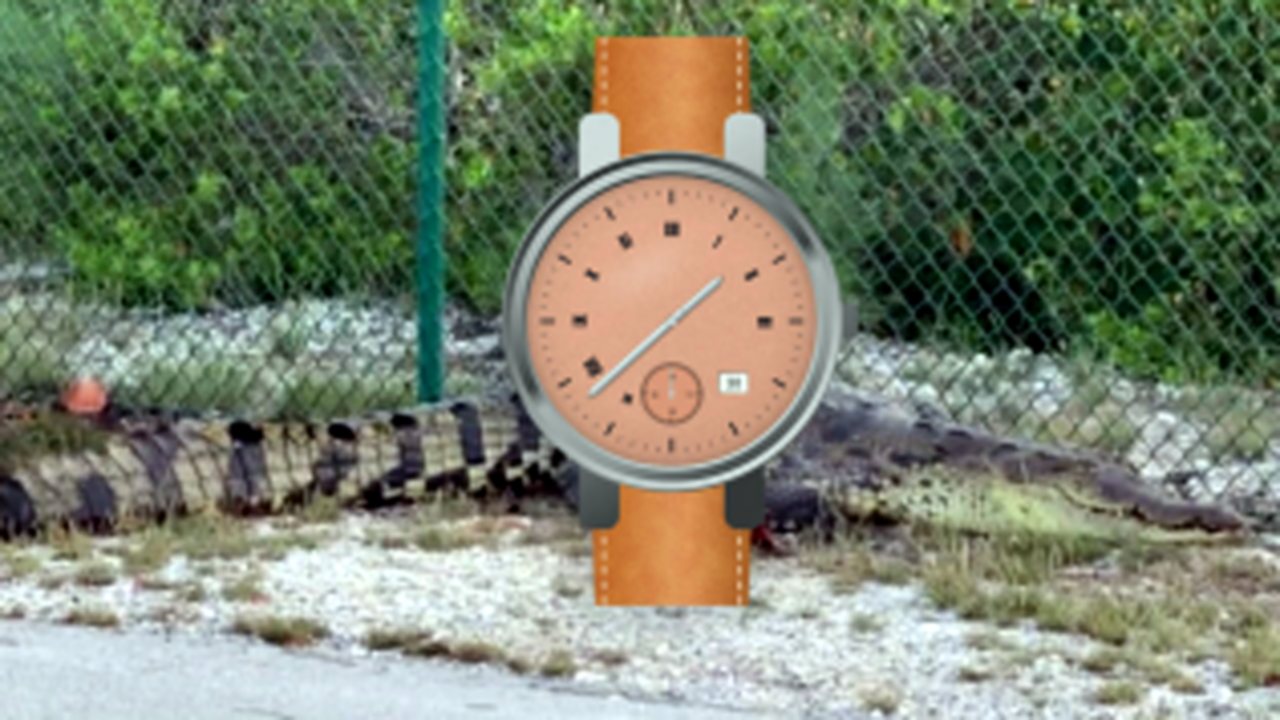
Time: {"hour": 1, "minute": 38}
